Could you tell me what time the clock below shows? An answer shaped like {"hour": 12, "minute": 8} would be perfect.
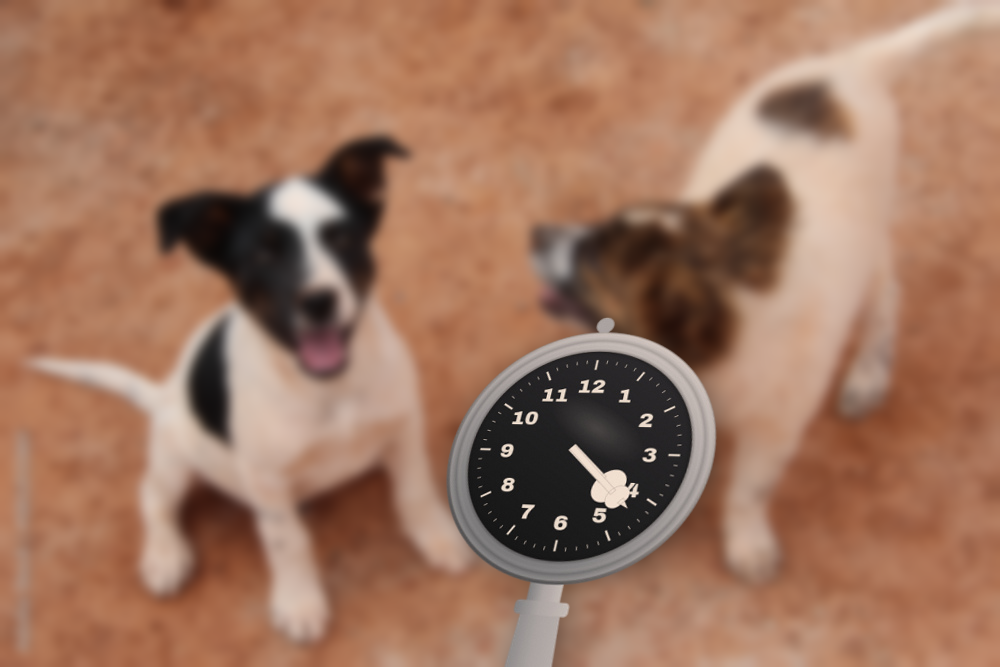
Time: {"hour": 4, "minute": 22}
